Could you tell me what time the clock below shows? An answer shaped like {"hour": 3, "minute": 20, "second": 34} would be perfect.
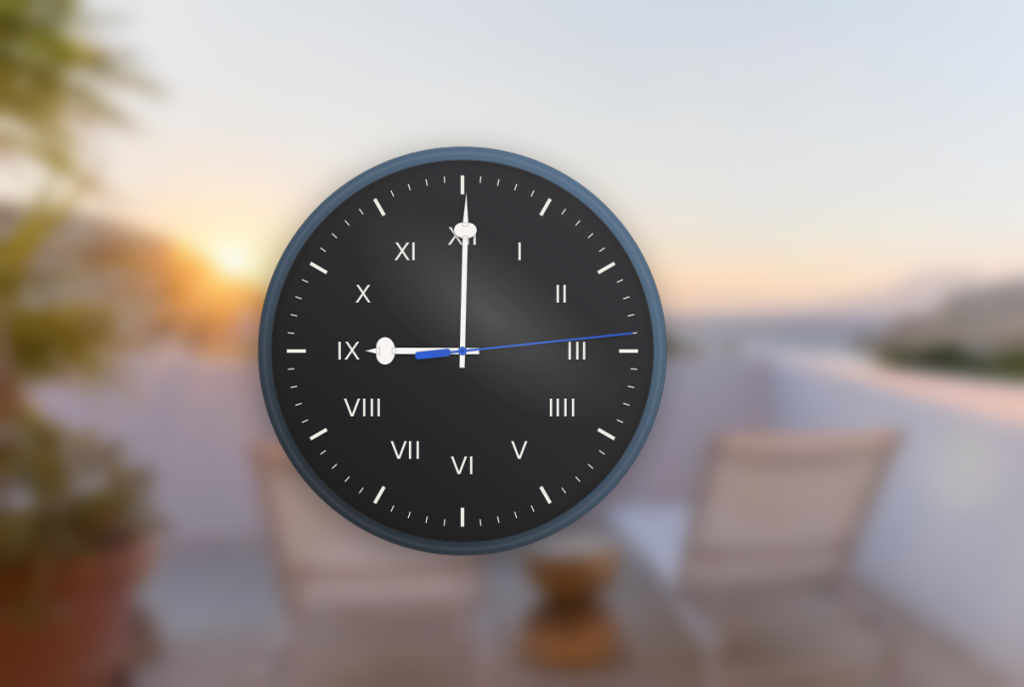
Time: {"hour": 9, "minute": 0, "second": 14}
